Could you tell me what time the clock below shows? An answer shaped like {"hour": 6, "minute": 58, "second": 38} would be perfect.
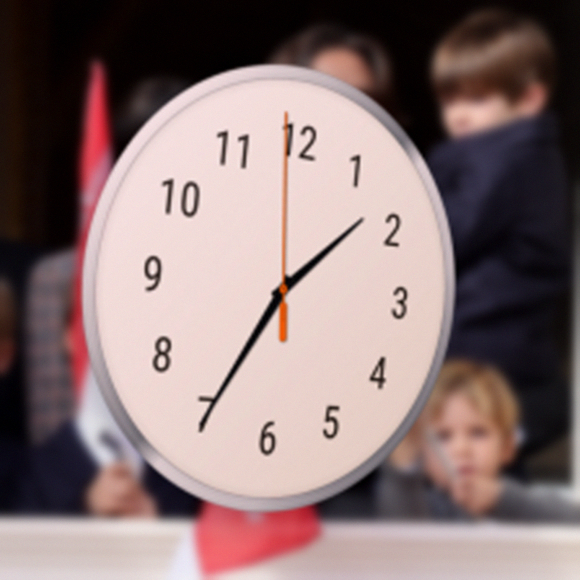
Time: {"hour": 1, "minute": 34, "second": 59}
